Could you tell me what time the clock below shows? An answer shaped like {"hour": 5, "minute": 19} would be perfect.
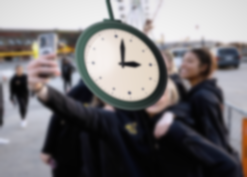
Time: {"hour": 3, "minute": 2}
